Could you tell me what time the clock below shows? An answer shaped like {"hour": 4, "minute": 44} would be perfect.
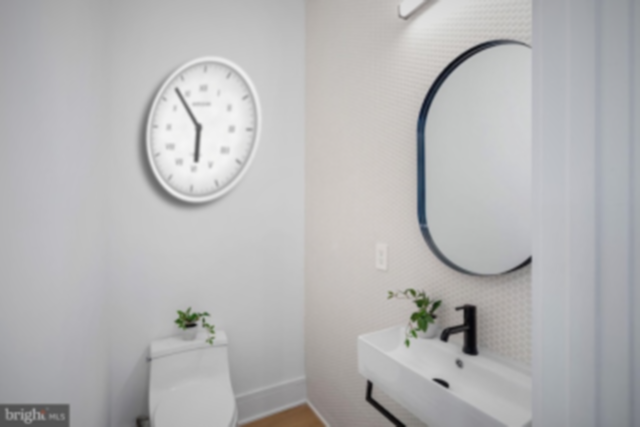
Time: {"hour": 5, "minute": 53}
